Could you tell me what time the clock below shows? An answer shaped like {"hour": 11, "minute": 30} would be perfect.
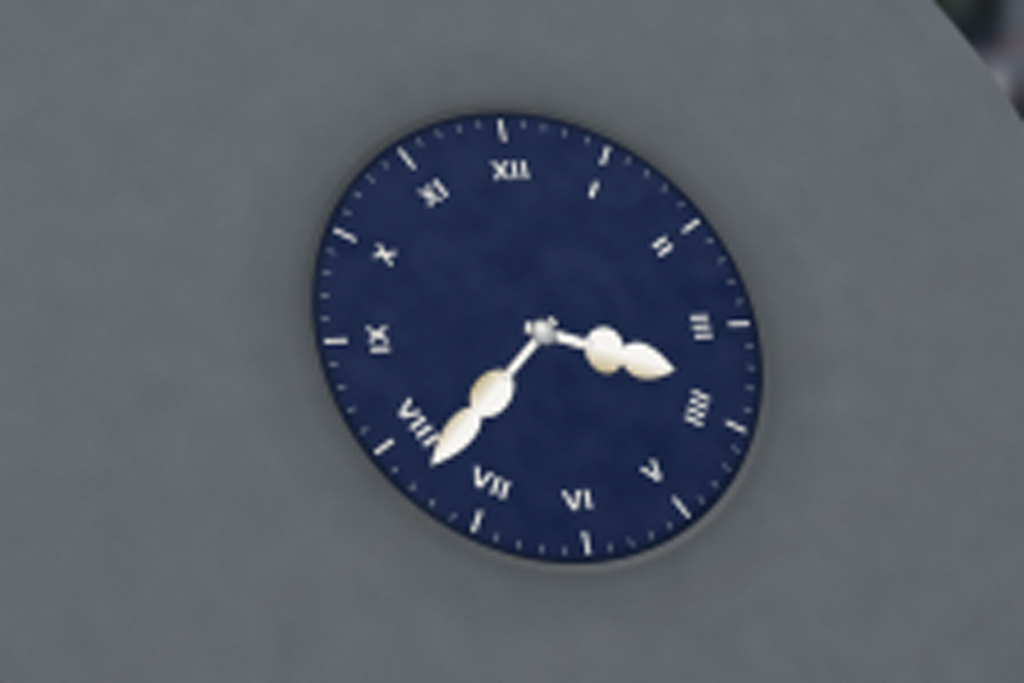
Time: {"hour": 3, "minute": 38}
